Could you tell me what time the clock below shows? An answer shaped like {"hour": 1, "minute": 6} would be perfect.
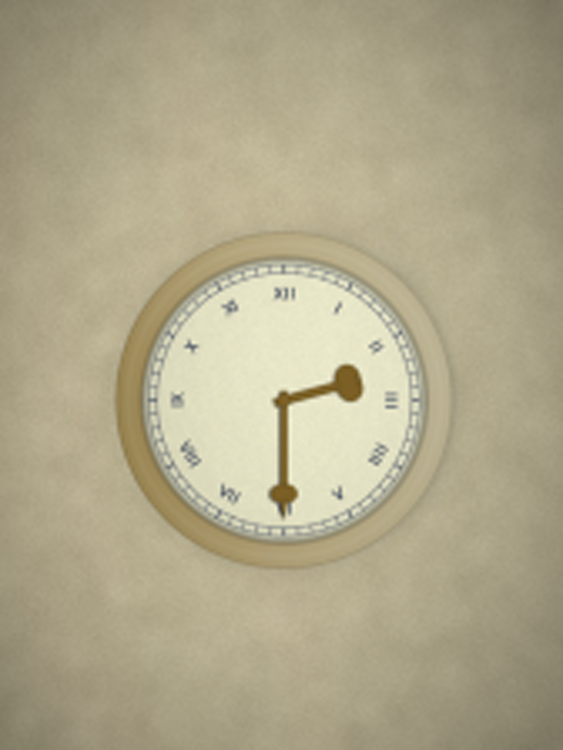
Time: {"hour": 2, "minute": 30}
